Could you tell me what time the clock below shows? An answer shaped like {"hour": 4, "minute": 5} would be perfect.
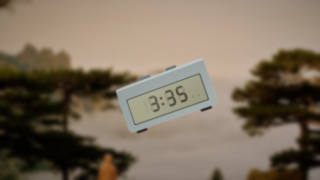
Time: {"hour": 3, "minute": 35}
